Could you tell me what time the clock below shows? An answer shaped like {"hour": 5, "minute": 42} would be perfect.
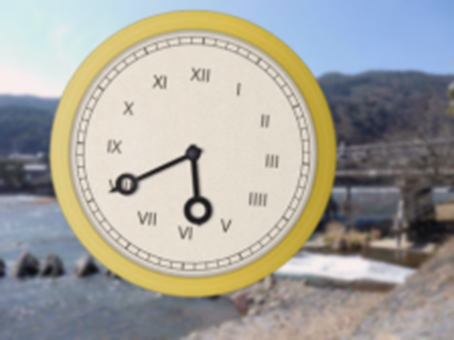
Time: {"hour": 5, "minute": 40}
